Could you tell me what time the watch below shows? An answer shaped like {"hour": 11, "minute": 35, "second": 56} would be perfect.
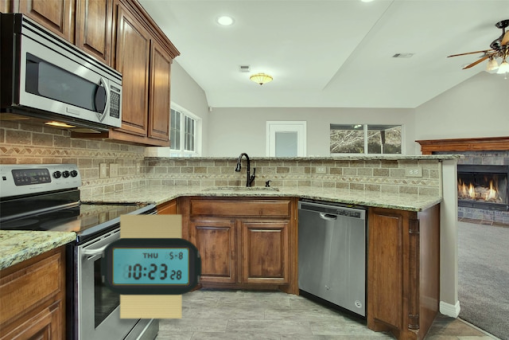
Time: {"hour": 10, "minute": 23, "second": 28}
